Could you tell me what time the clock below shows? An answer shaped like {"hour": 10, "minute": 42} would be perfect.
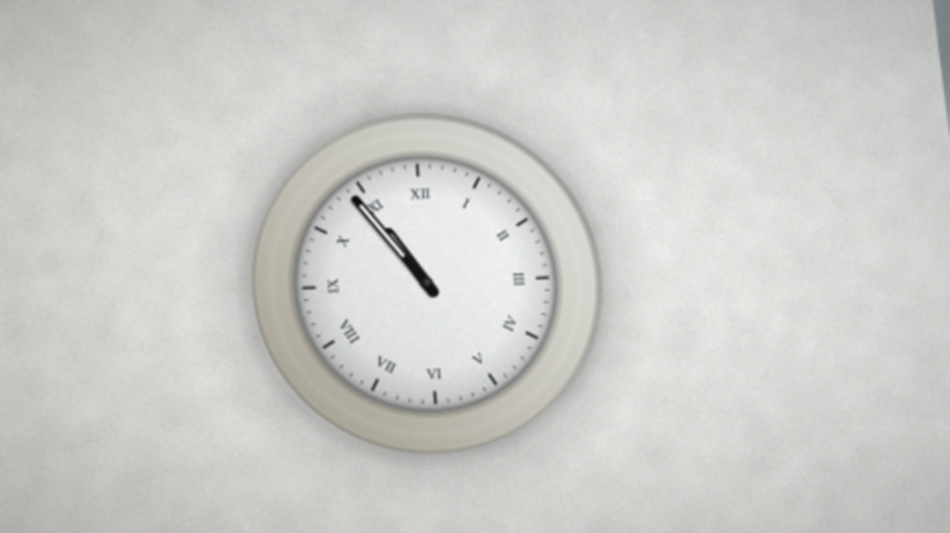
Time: {"hour": 10, "minute": 54}
